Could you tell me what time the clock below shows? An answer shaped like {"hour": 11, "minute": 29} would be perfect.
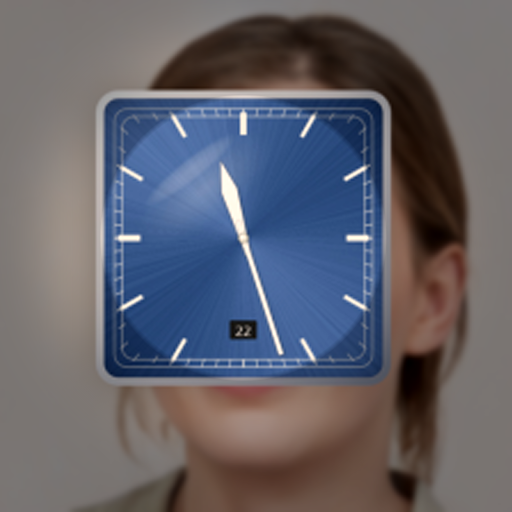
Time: {"hour": 11, "minute": 27}
